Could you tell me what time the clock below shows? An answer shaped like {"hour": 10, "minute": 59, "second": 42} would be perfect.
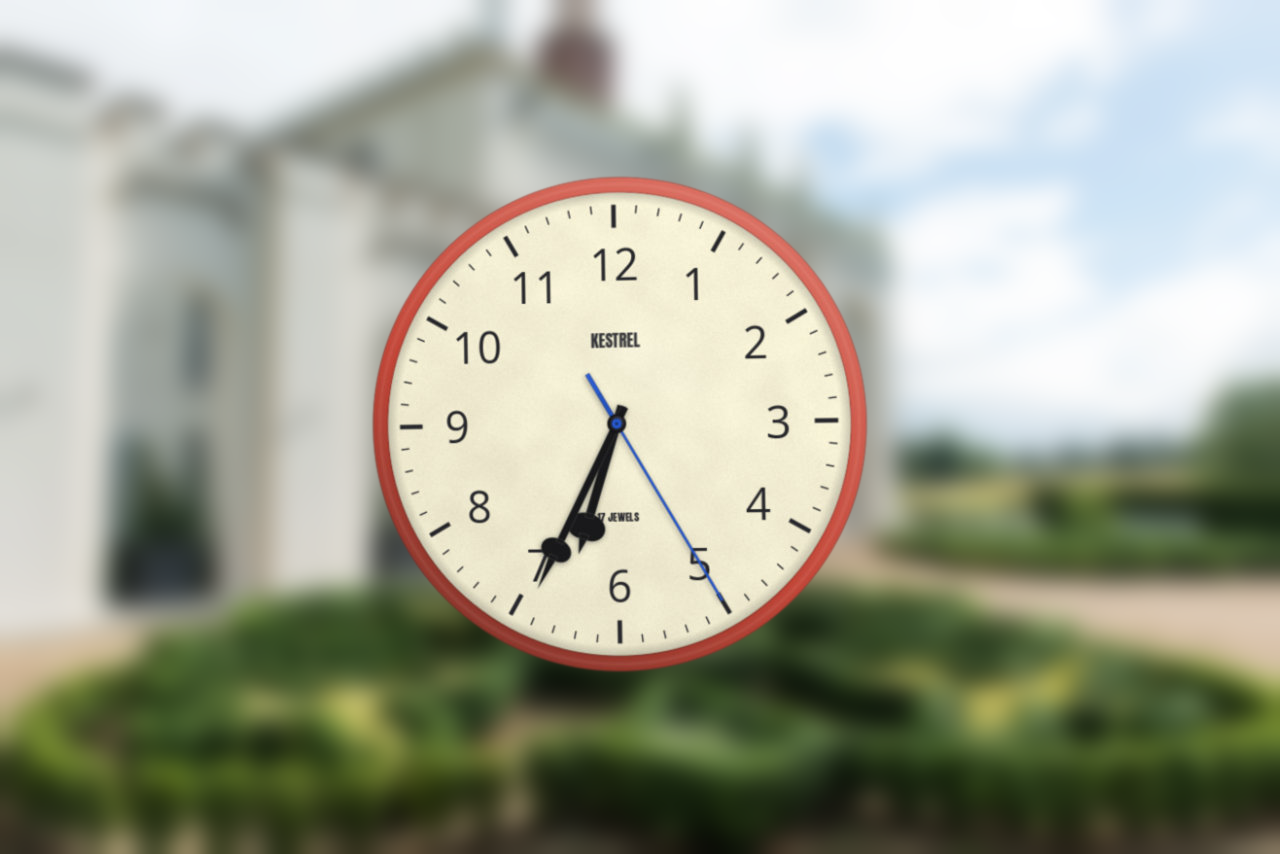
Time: {"hour": 6, "minute": 34, "second": 25}
